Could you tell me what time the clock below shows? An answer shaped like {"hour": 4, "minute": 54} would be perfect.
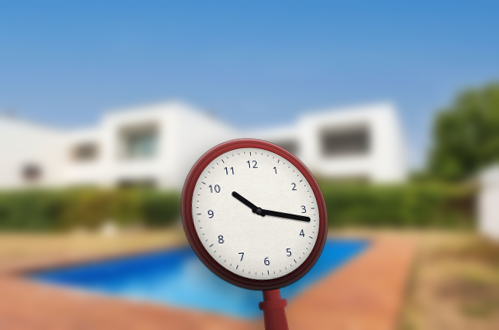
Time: {"hour": 10, "minute": 17}
